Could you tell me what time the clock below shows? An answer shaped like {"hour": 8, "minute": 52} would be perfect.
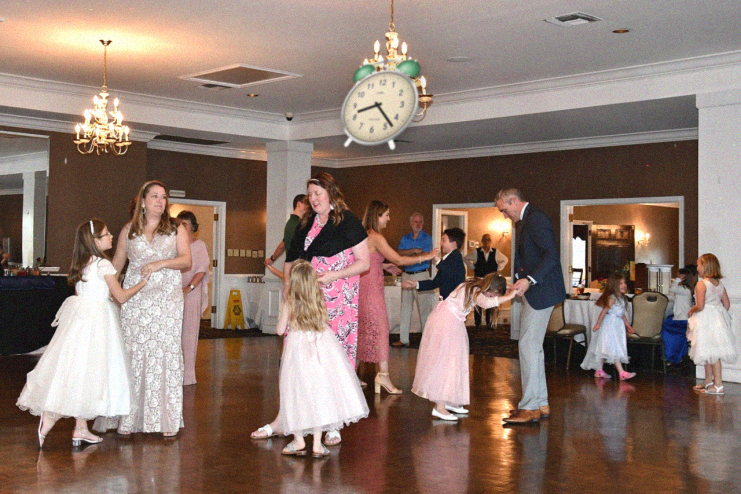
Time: {"hour": 8, "minute": 23}
